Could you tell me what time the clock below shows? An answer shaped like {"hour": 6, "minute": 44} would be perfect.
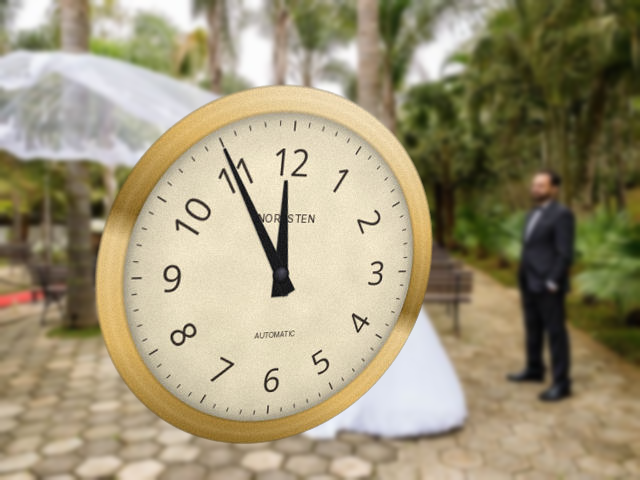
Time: {"hour": 11, "minute": 55}
